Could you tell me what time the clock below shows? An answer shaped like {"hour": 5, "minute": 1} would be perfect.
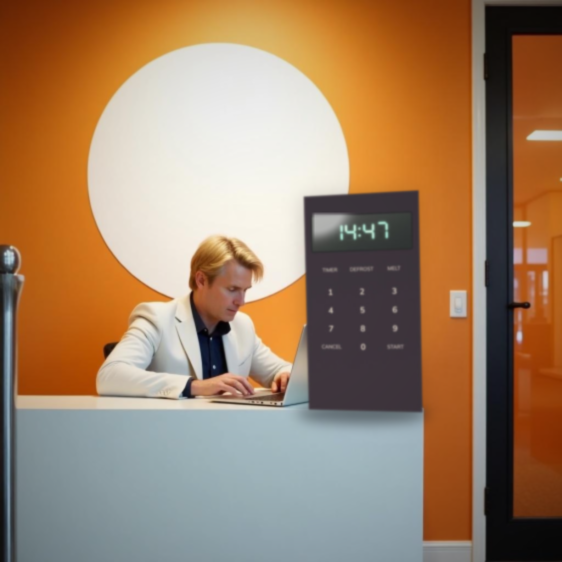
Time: {"hour": 14, "minute": 47}
